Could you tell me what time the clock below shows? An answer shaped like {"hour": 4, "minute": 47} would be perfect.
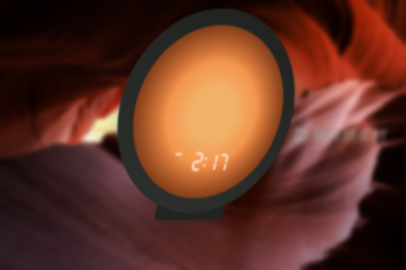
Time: {"hour": 2, "minute": 17}
